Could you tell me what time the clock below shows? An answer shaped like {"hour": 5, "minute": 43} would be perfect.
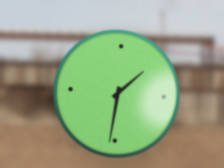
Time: {"hour": 1, "minute": 31}
